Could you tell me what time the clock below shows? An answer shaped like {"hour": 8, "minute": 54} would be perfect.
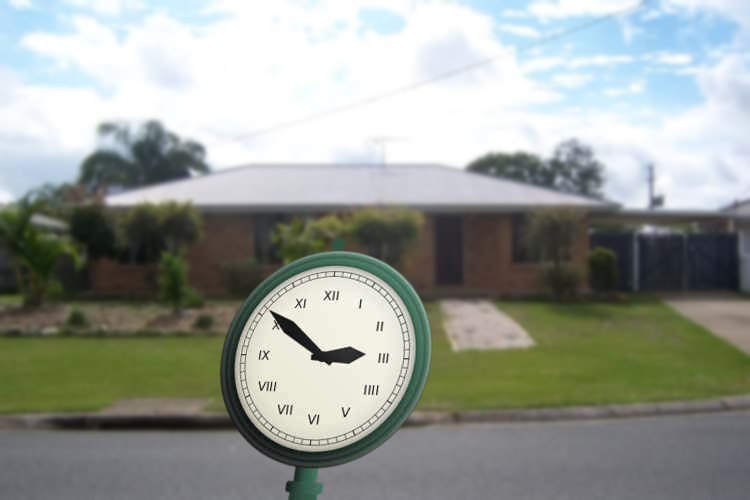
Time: {"hour": 2, "minute": 51}
